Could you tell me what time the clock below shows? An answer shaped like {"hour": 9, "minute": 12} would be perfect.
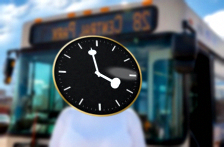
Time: {"hour": 3, "minute": 58}
